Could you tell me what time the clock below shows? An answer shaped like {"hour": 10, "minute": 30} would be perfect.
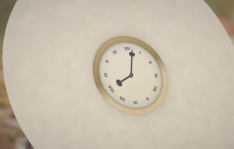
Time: {"hour": 8, "minute": 2}
